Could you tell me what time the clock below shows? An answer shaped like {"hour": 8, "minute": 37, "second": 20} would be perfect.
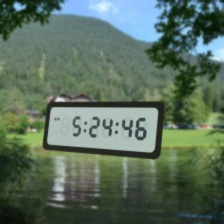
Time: {"hour": 5, "minute": 24, "second": 46}
